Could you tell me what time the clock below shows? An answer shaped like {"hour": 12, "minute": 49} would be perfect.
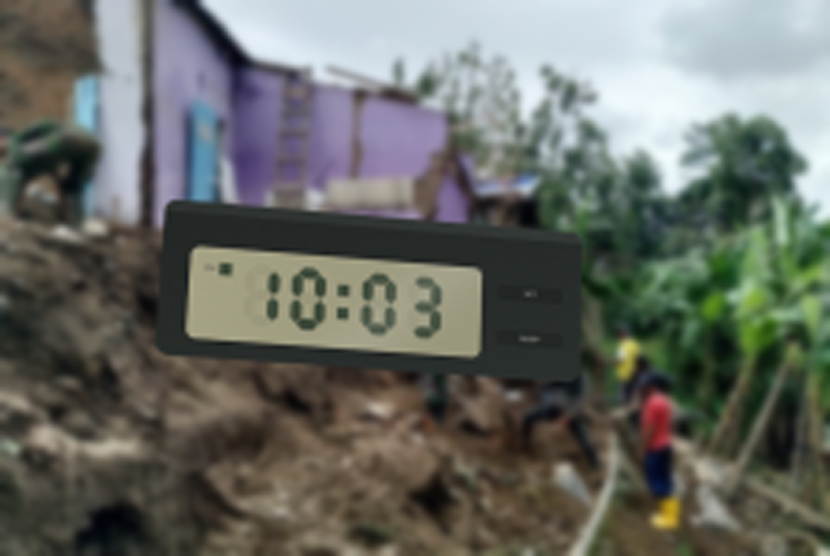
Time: {"hour": 10, "minute": 3}
